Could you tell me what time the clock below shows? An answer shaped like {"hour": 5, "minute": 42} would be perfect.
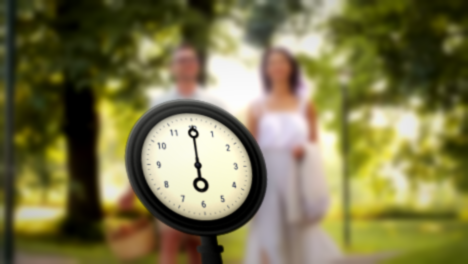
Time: {"hour": 6, "minute": 0}
